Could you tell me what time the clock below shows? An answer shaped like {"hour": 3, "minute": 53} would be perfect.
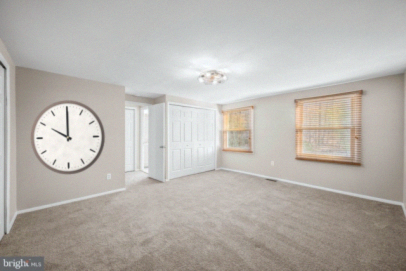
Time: {"hour": 10, "minute": 0}
